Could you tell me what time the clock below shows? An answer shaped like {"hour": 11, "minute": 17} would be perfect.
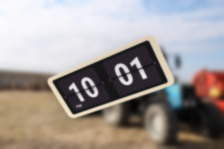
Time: {"hour": 10, "minute": 1}
